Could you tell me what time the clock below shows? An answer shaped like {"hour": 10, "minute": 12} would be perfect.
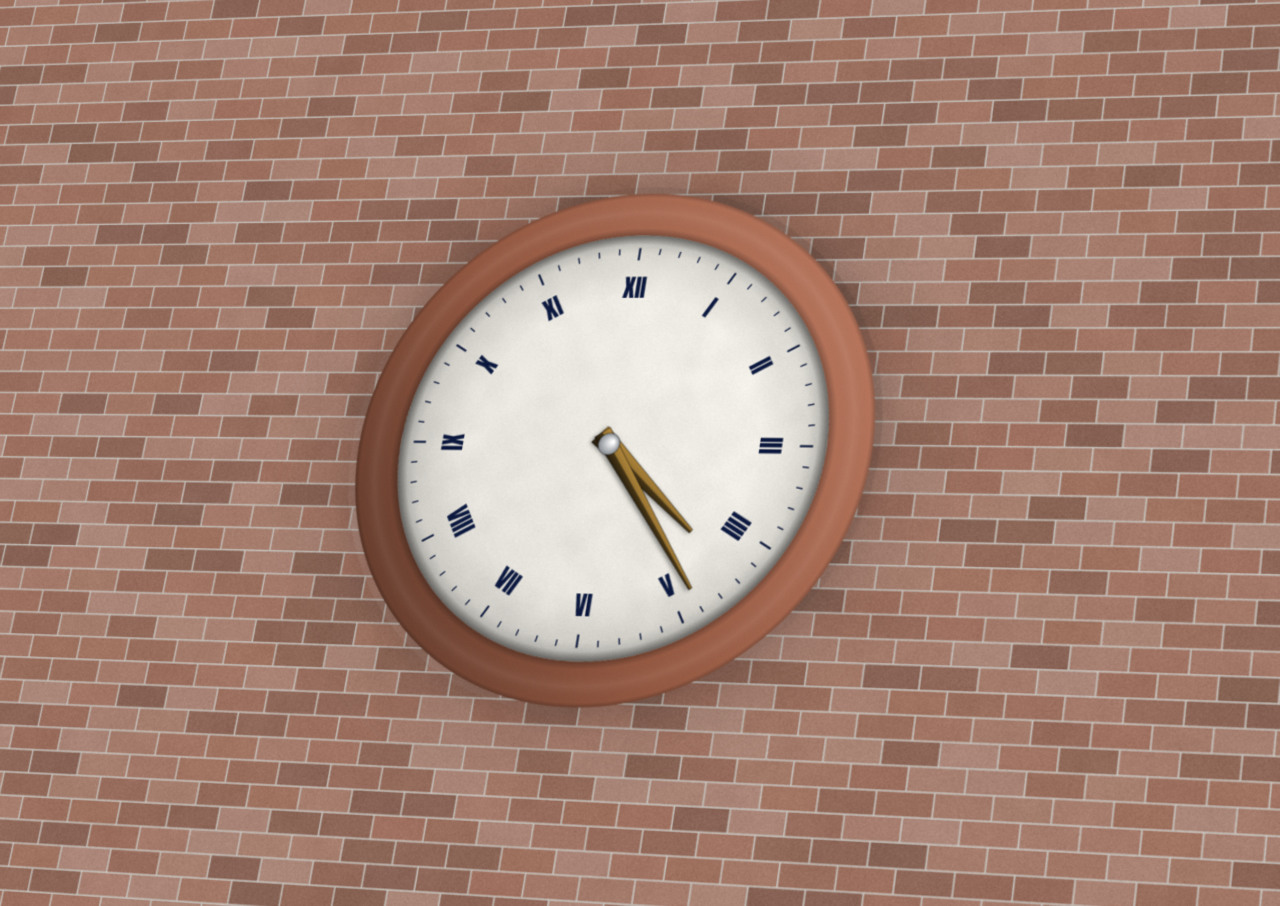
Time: {"hour": 4, "minute": 24}
